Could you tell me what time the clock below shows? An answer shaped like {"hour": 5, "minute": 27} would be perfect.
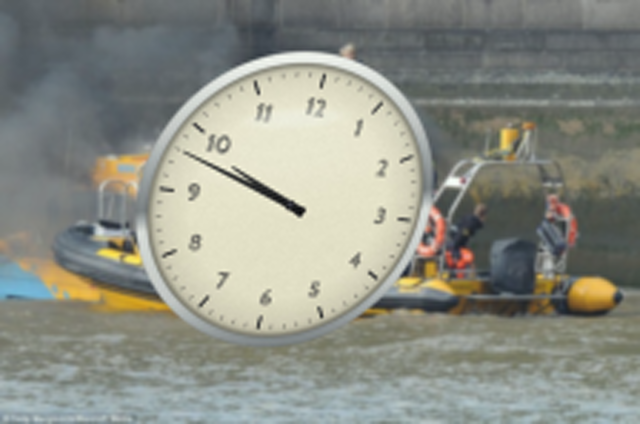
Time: {"hour": 9, "minute": 48}
